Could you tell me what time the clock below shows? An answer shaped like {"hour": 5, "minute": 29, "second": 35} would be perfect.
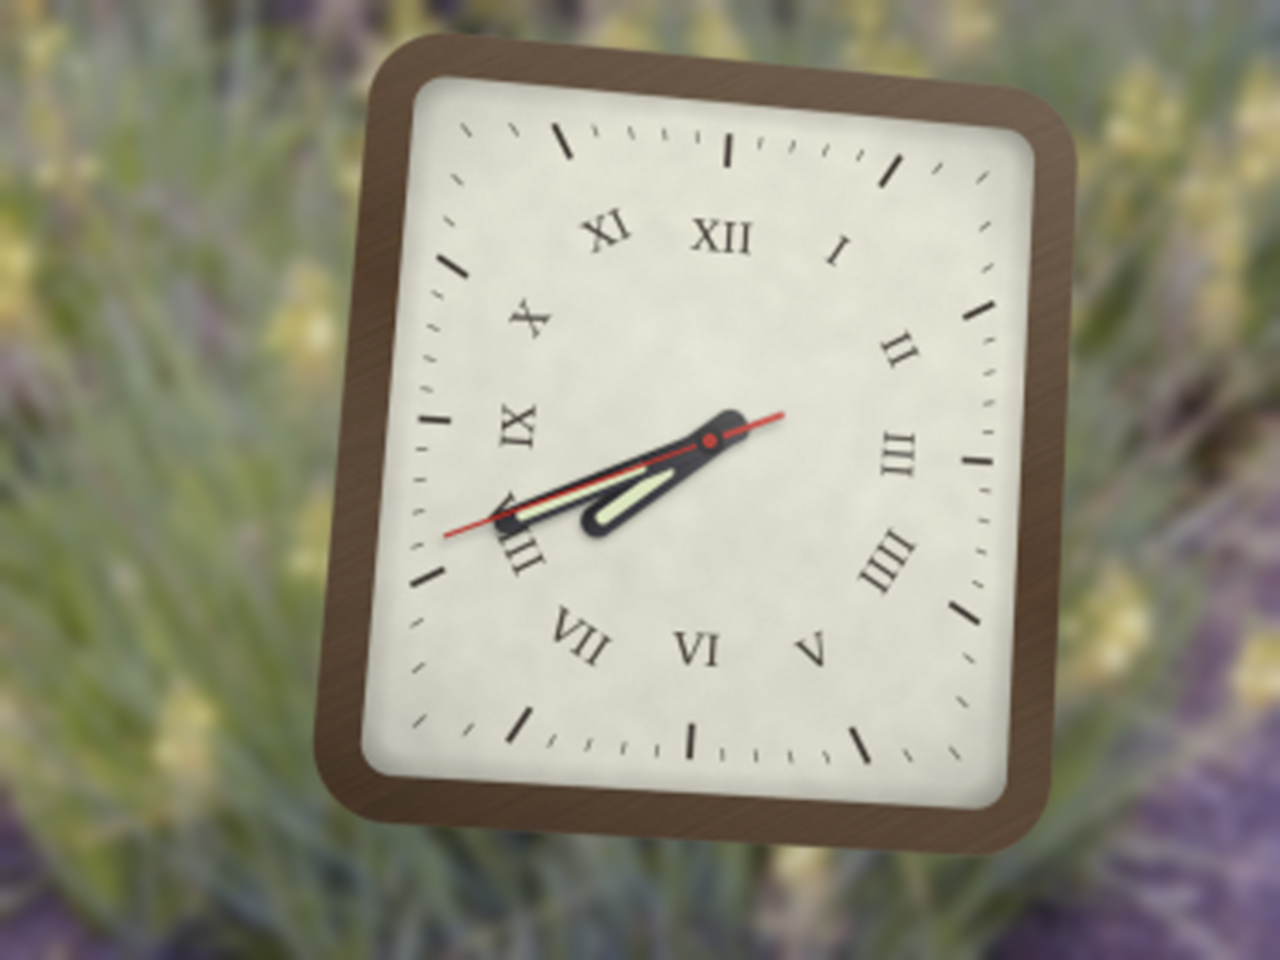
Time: {"hour": 7, "minute": 40, "second": 41}
